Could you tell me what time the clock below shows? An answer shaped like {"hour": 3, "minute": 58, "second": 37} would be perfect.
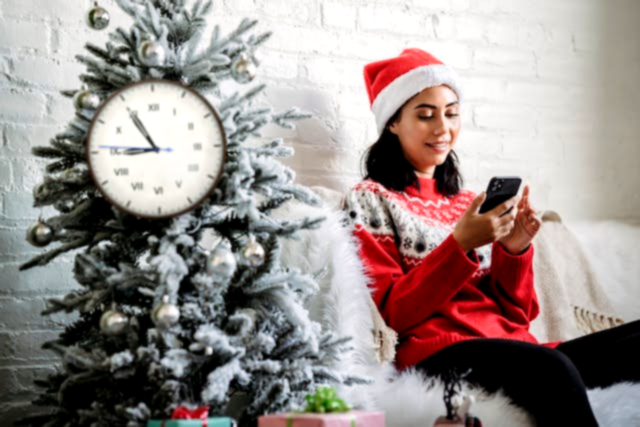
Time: {"hour": 8, "minute": 54, "second": 46}
